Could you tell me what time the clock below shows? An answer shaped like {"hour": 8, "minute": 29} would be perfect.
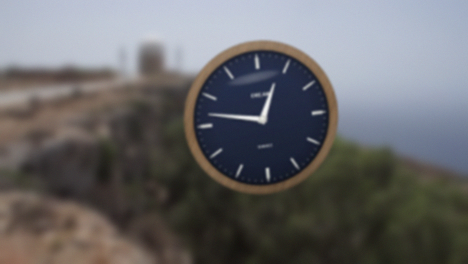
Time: {"hour": 12, "minute": 47}
